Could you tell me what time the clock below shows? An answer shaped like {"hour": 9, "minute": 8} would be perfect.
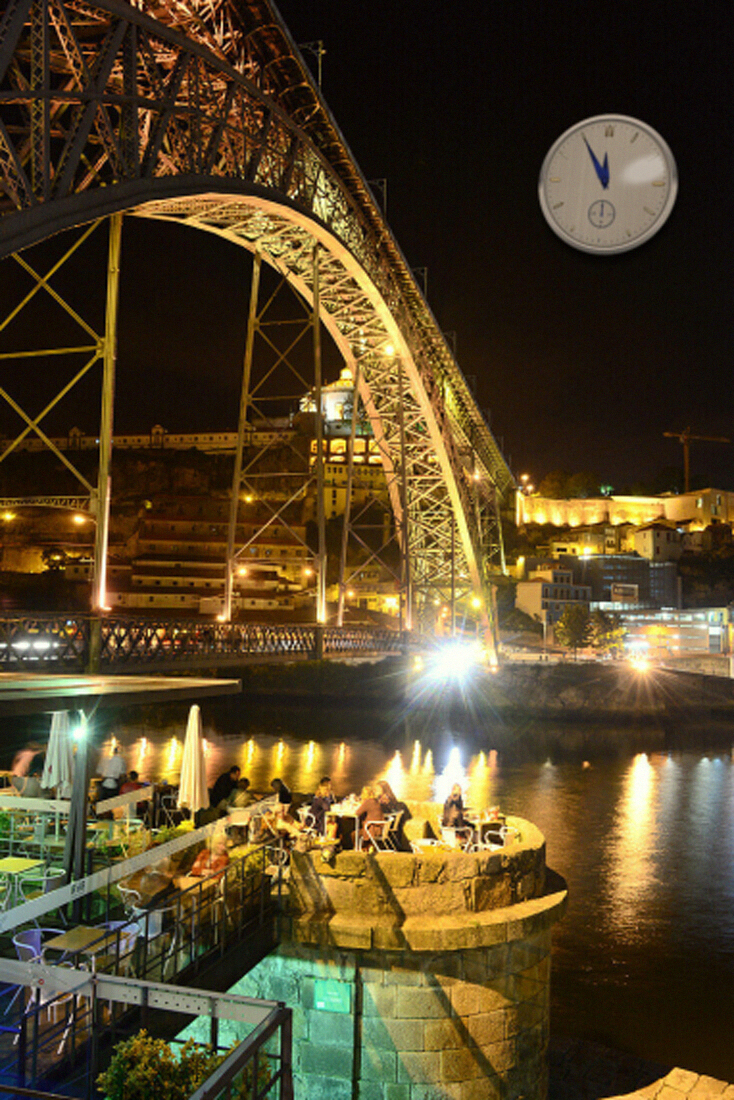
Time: {"hour": 11, "minute": 55}
